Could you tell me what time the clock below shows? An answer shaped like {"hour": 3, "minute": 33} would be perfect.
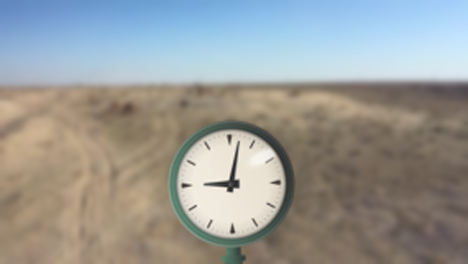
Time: {"hour": 9, "minute": 2}
